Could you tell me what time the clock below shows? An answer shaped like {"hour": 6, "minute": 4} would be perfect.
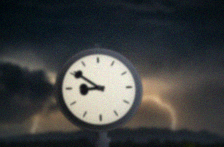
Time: {"hour": 8, "minute": 51}
